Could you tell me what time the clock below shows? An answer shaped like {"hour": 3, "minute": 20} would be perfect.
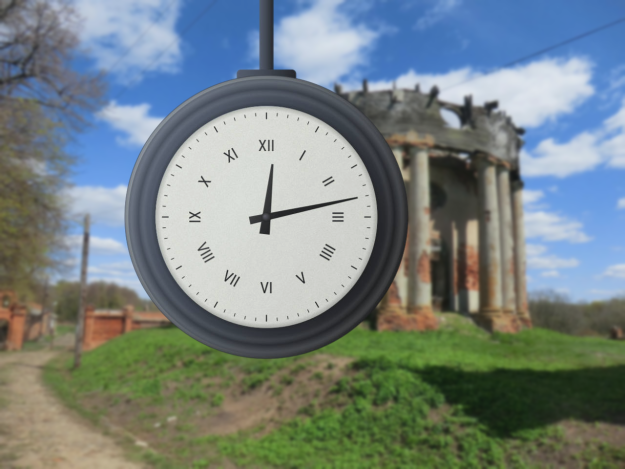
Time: {"hour": 12, "minute": 13}
